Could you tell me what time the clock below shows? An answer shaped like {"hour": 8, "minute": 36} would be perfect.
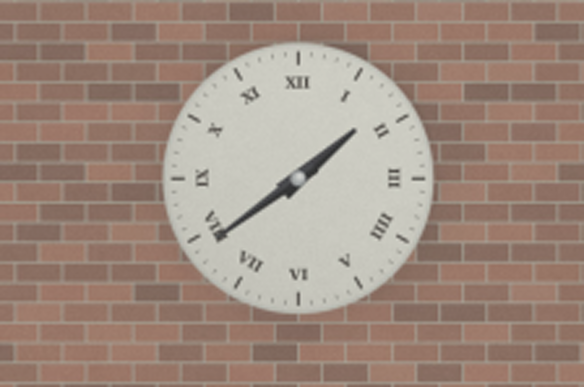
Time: {"hour": 1, "minute": 39}
